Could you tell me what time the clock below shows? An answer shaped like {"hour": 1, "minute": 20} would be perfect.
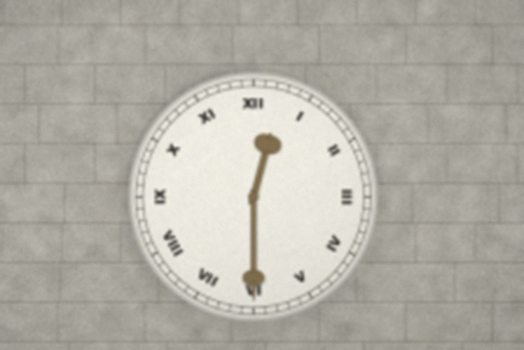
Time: {"hour": 12, "minute": 30}
